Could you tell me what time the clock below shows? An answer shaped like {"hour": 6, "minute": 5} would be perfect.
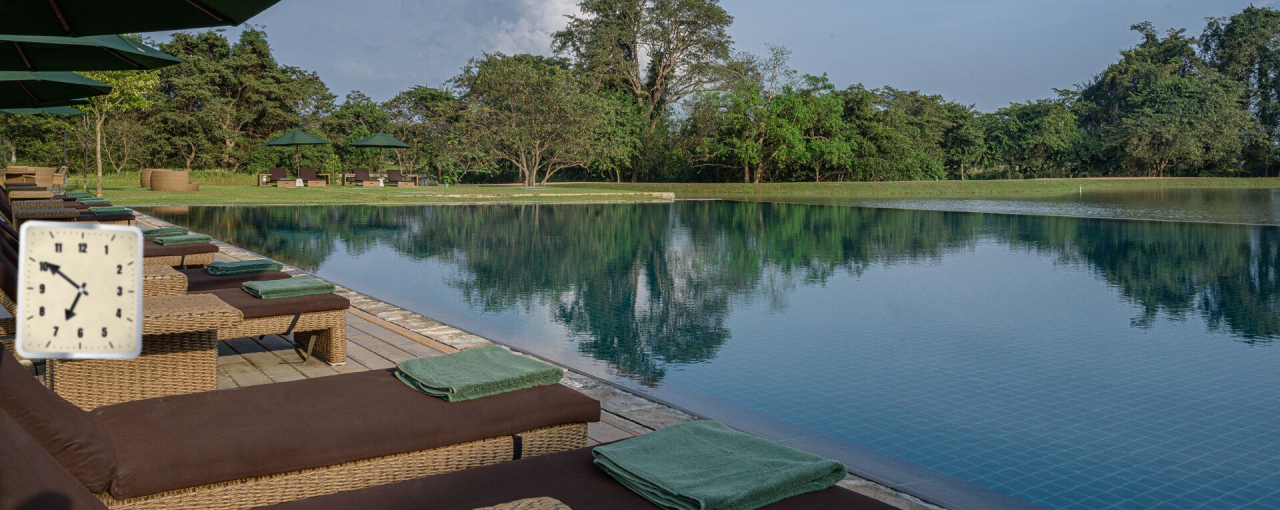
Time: {"hour": 6, "minute": 51}
